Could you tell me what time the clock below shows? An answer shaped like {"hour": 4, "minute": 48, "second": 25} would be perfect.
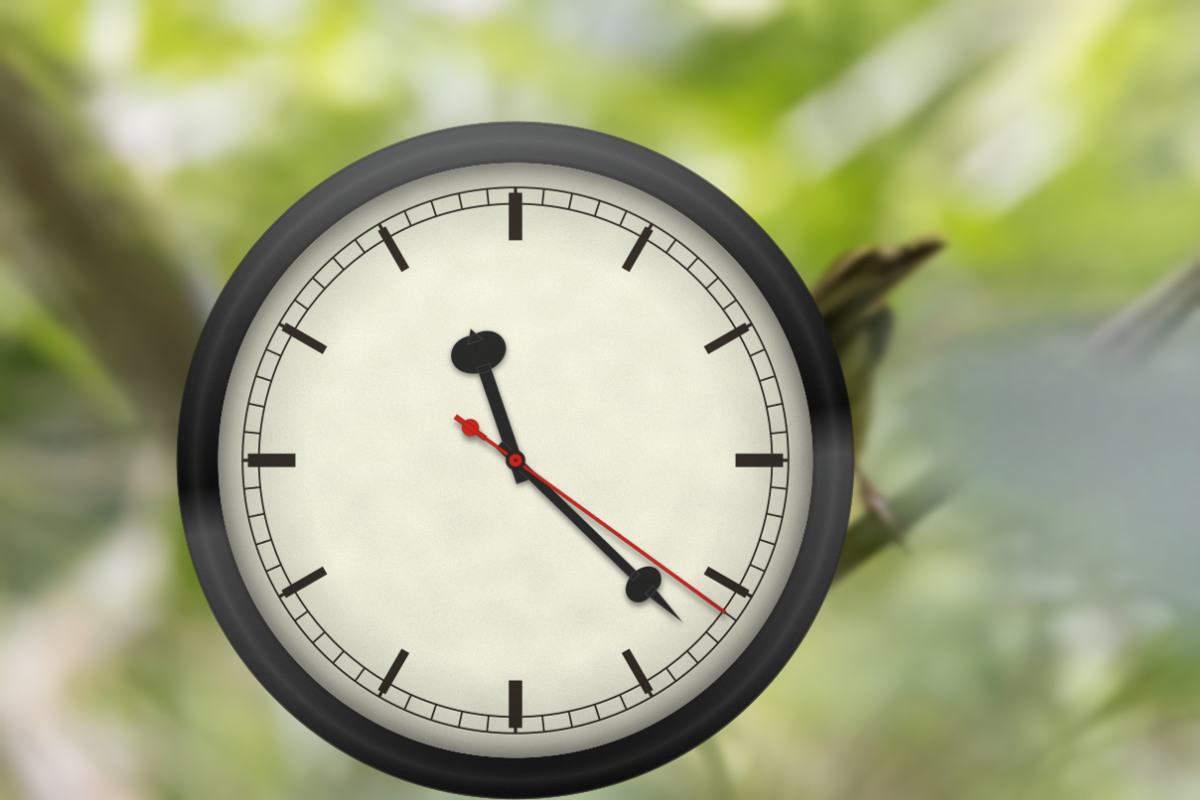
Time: {"hour": 11, "minute": 22, "second": 21}
